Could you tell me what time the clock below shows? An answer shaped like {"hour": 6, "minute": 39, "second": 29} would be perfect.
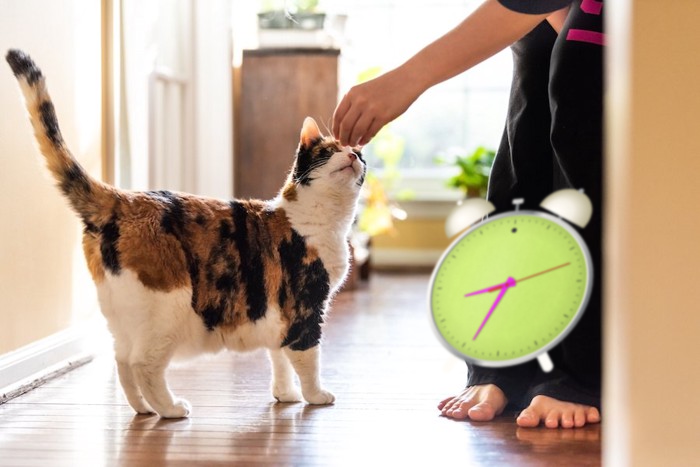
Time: {"hour": 8, "minute": 34, "second": 12}
